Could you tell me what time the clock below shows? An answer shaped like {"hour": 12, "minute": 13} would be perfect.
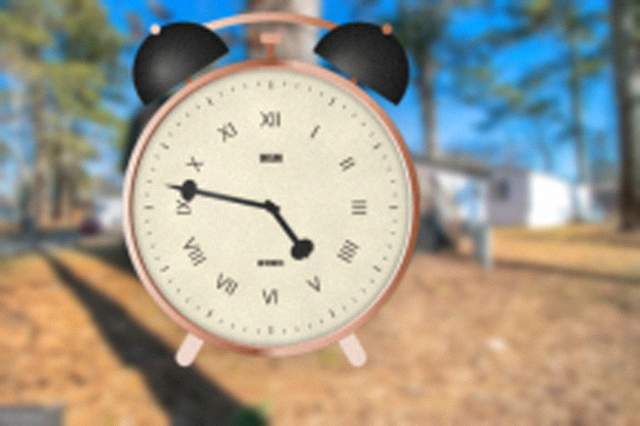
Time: {"hour": 4, "minute": 47}
